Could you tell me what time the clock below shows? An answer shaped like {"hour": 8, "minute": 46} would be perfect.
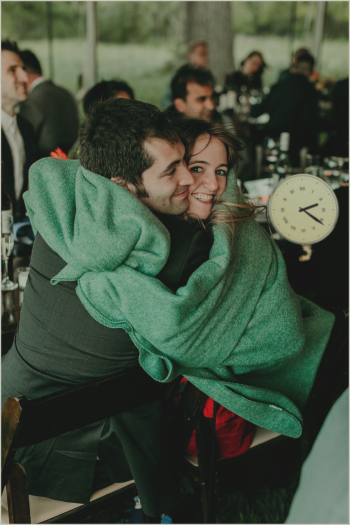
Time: {"hour": 2, "minute": 21}
